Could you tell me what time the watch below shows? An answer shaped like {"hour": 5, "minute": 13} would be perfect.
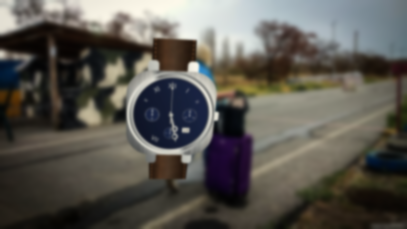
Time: {"hour": 5, "minute": 28}
